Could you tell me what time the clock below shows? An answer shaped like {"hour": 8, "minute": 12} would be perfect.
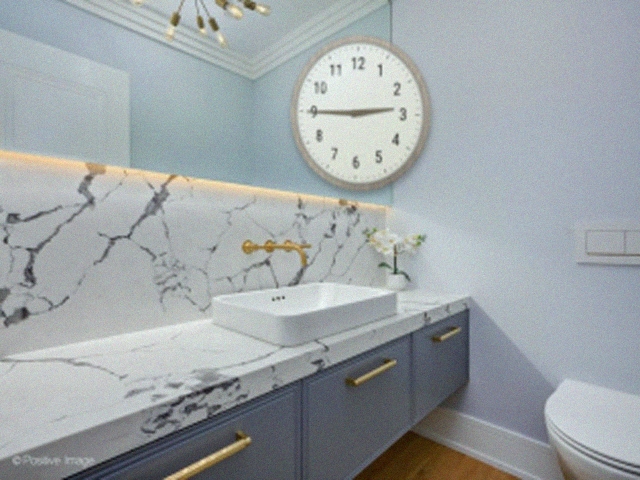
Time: {"hour": 2, "minute": 45}
